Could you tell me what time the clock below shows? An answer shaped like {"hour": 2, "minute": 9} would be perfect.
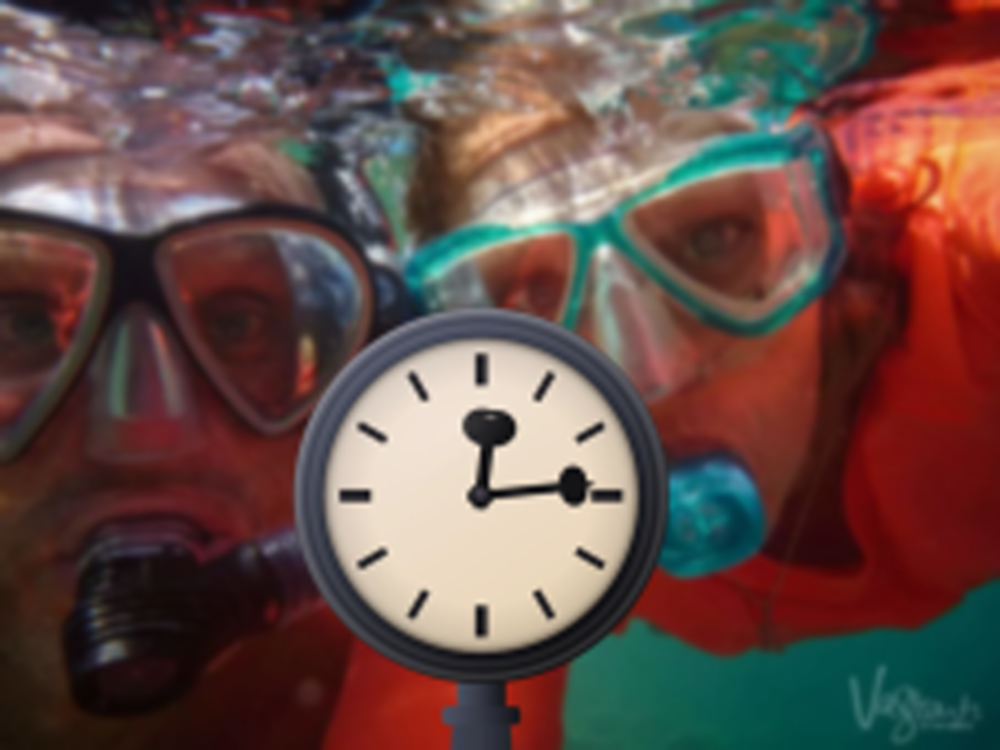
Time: {"hour": 12, "minute": 14}
